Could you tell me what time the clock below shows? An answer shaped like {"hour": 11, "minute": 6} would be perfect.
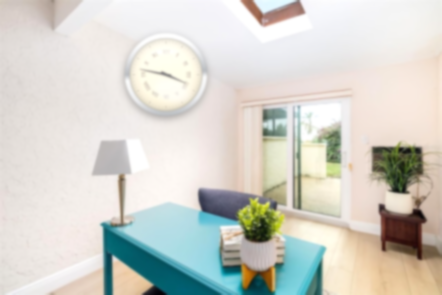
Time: {"hour": 3, "minute": 47}
